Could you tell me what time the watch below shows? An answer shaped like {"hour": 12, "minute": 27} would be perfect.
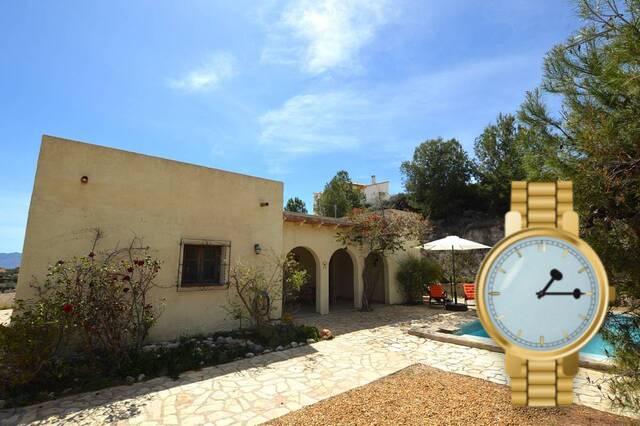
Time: {"hour": 1, "minute": 15}
